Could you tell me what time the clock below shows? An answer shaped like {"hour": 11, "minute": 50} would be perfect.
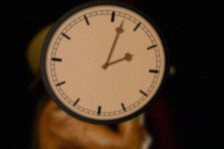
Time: {"hour": 2, "minute": 2}
